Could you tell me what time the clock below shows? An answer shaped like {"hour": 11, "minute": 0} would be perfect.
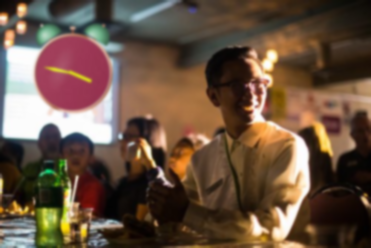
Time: {"hour": 3, "minute": 47}
